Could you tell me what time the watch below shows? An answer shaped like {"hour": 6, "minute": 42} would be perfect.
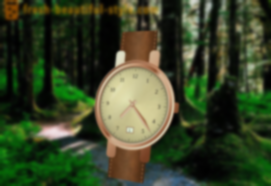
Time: {"hour": 7, "minute": 23}
